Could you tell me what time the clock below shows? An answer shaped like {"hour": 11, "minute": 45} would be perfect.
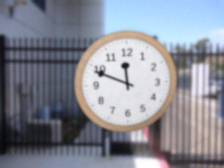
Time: {"hour": 11, "minute": 49}
